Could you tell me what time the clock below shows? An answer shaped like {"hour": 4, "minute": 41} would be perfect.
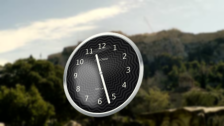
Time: {"hour": 11, "minute": 27}
